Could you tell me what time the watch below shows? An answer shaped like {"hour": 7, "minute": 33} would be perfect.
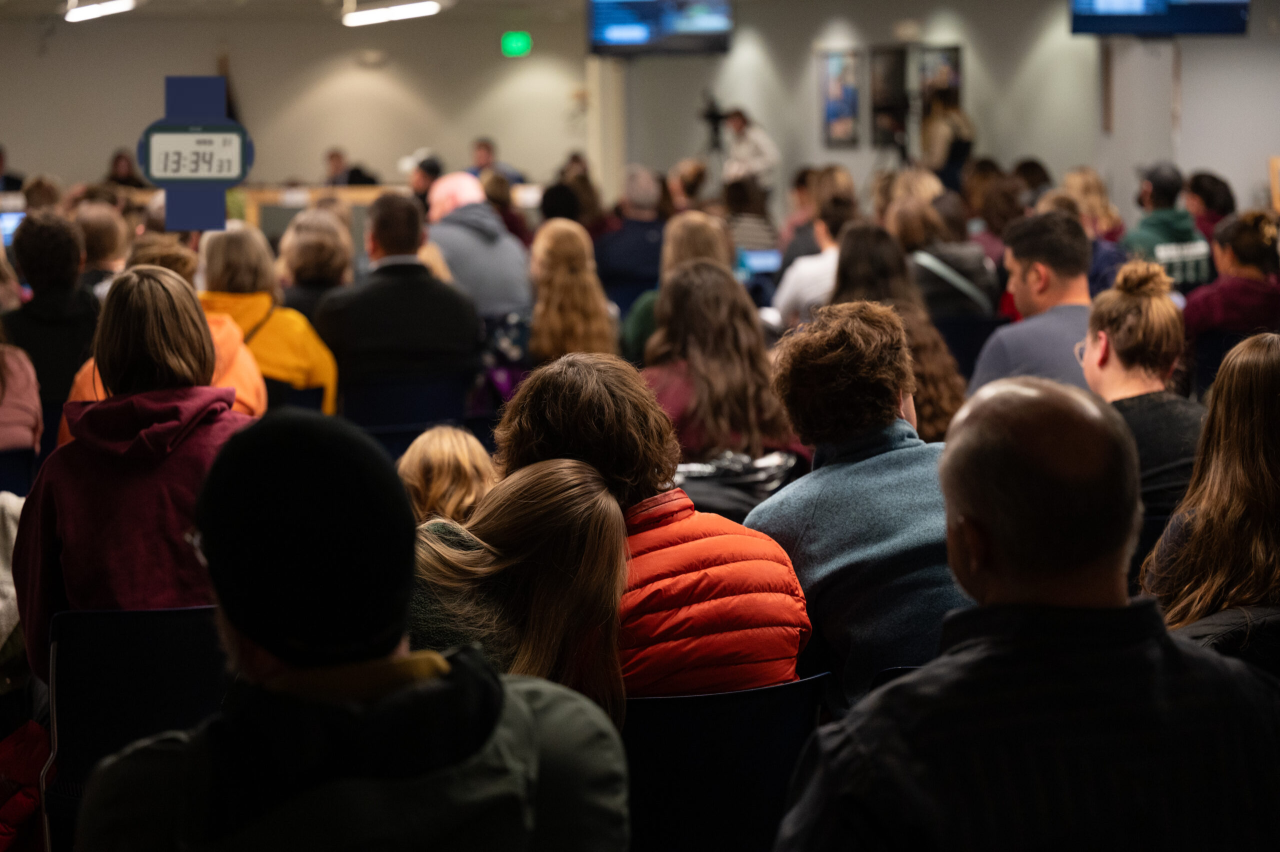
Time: {"hour": 13, "minute": 34}
